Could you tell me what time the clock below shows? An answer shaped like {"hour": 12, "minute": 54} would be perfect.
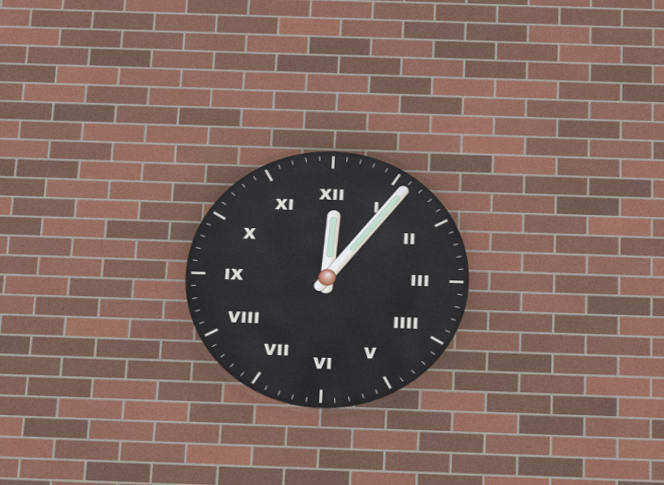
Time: {"hour": 12, "minute": 6}
